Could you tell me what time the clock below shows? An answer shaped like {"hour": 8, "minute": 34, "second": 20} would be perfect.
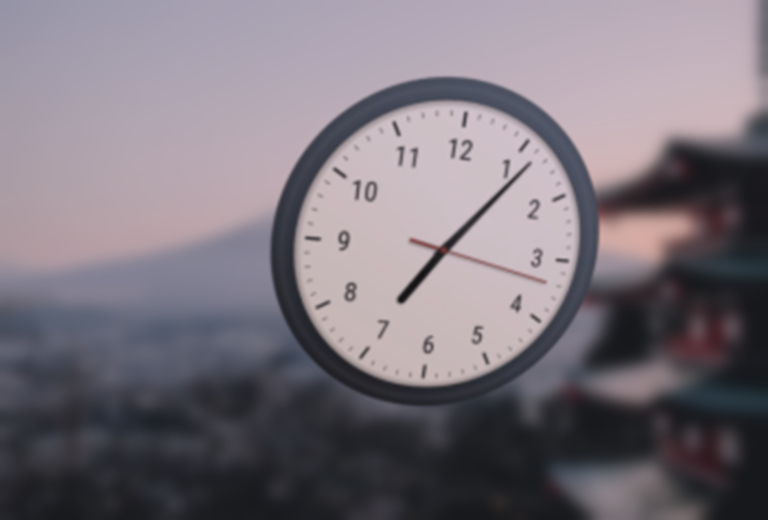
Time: {"hour": 7, "minute": 6, "second": 17}
